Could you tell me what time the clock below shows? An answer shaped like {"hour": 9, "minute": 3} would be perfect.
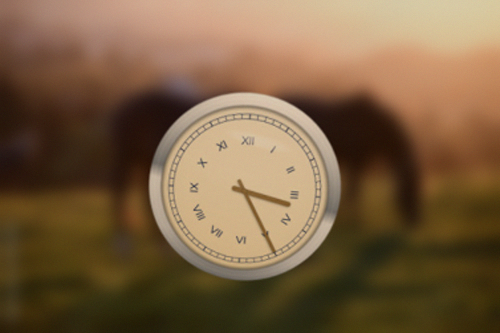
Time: {"hour": 3, "minute": 25}
